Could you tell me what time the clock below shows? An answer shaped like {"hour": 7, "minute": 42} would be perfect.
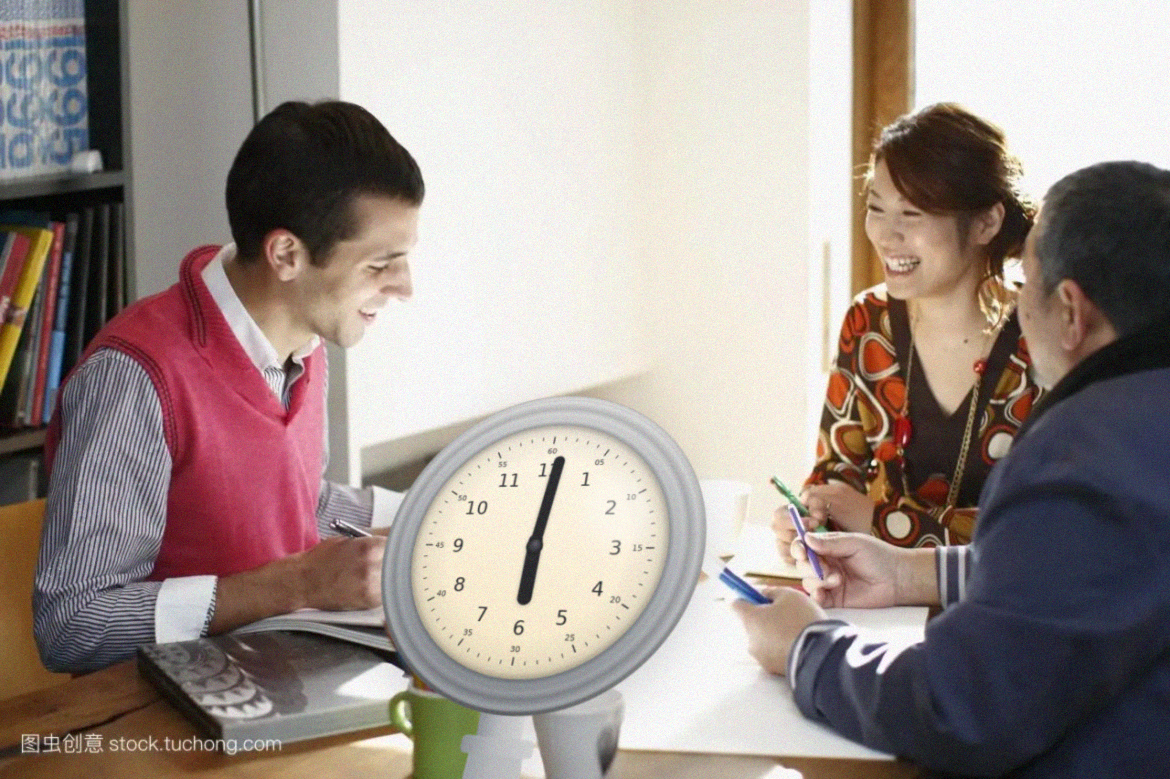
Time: {"hour": 6, "minute": 1}
